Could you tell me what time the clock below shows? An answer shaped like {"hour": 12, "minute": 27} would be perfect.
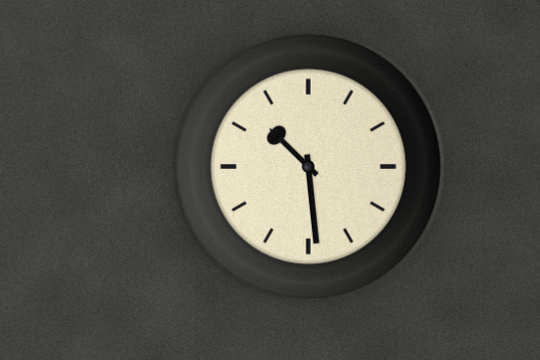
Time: {"hour": 10, "minute": 29}
